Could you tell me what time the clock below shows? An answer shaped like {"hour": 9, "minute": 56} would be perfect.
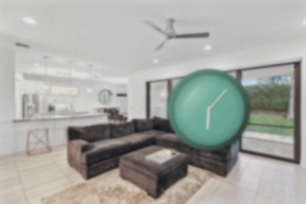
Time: {"hour": 6, "minute": 7}
